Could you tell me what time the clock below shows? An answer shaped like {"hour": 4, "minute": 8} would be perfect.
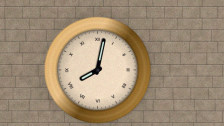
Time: {"hour": 8, "minute": 2}
